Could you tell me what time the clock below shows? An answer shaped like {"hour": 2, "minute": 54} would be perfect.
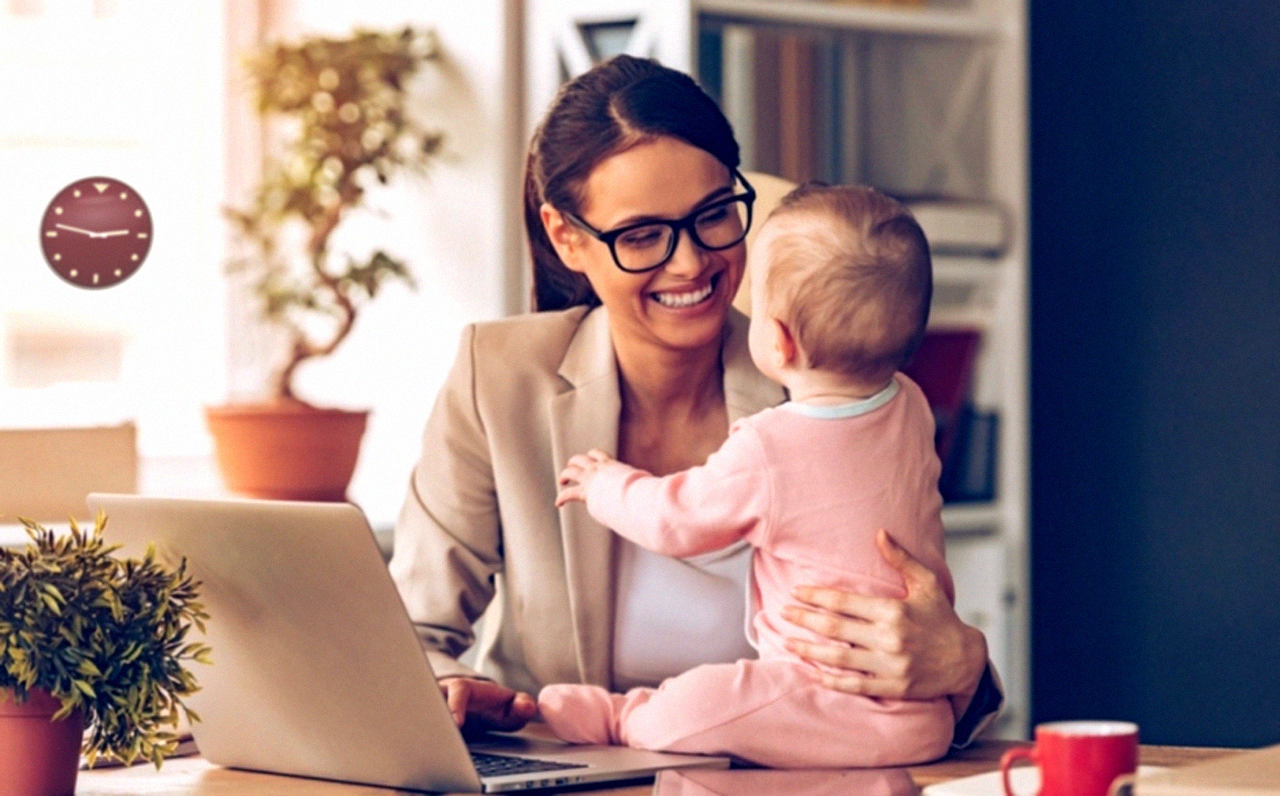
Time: {"hour": 2, "minute": 47}
